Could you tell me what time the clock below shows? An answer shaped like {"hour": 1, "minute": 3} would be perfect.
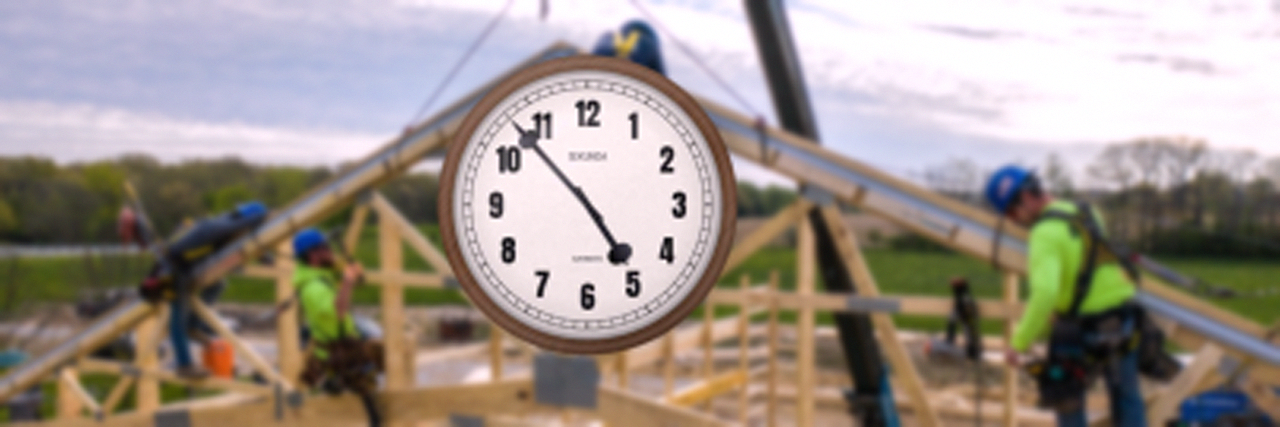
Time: {"hour": 4, "minute": 53}
